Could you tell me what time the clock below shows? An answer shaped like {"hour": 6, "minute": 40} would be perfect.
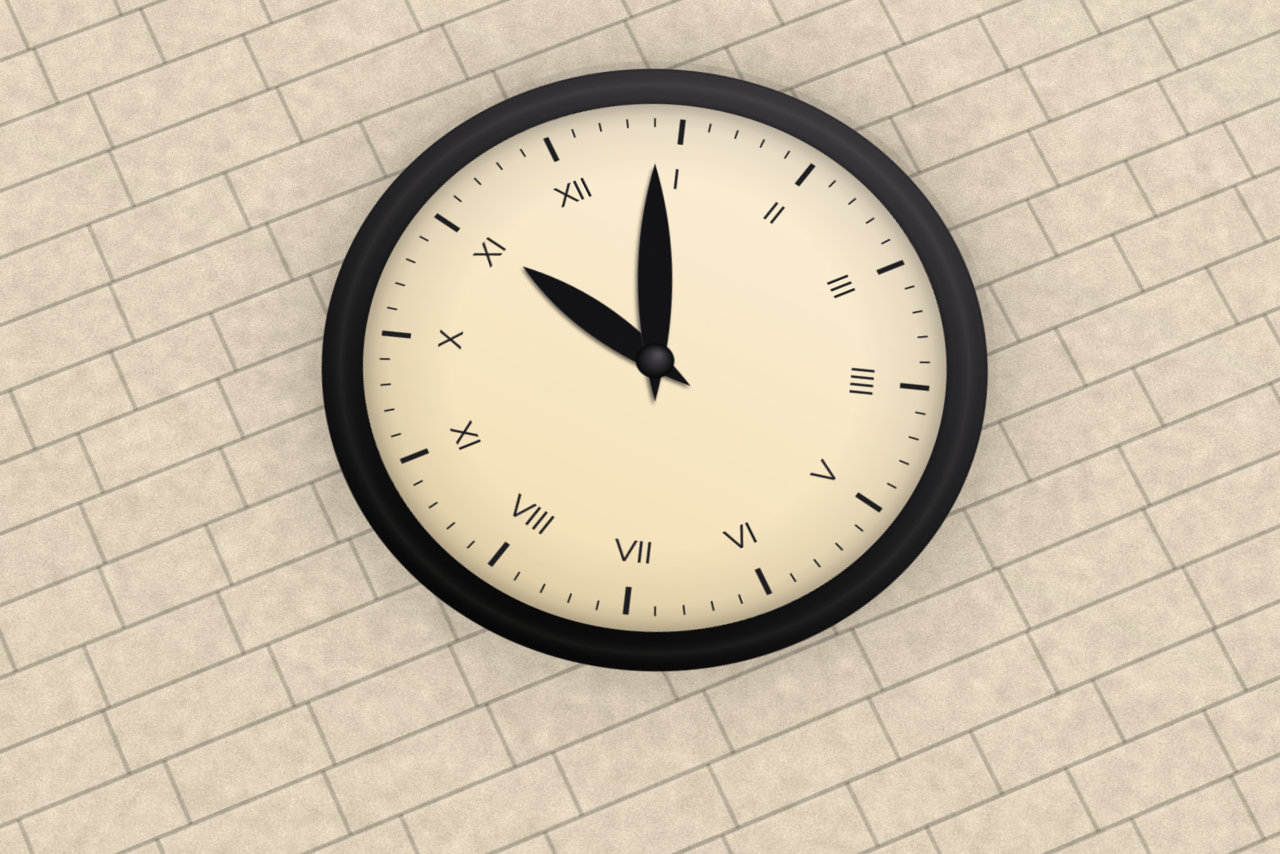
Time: {"hour": 11, "minute": 4}
